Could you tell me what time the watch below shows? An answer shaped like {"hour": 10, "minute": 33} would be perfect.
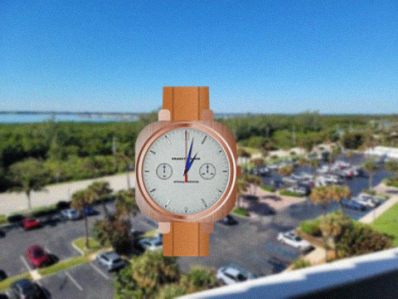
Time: {"hour": 1, "minute": 2}
